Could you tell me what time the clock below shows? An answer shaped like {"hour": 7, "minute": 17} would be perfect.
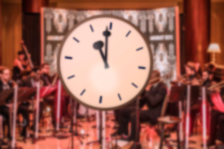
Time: {"hour": 10, "minute": 59}
